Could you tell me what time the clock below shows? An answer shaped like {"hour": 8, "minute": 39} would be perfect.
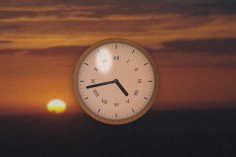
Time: {"hour": 4, "minute": 43}
